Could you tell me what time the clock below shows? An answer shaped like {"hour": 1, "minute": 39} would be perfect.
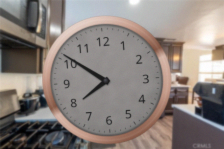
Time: {"hour": 7, "minute": 51}
